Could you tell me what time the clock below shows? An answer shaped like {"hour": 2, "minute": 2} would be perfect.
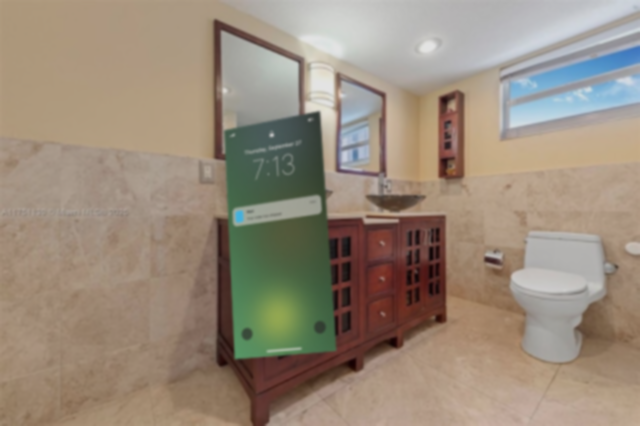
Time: {"hour": 7, "minute": 13}
